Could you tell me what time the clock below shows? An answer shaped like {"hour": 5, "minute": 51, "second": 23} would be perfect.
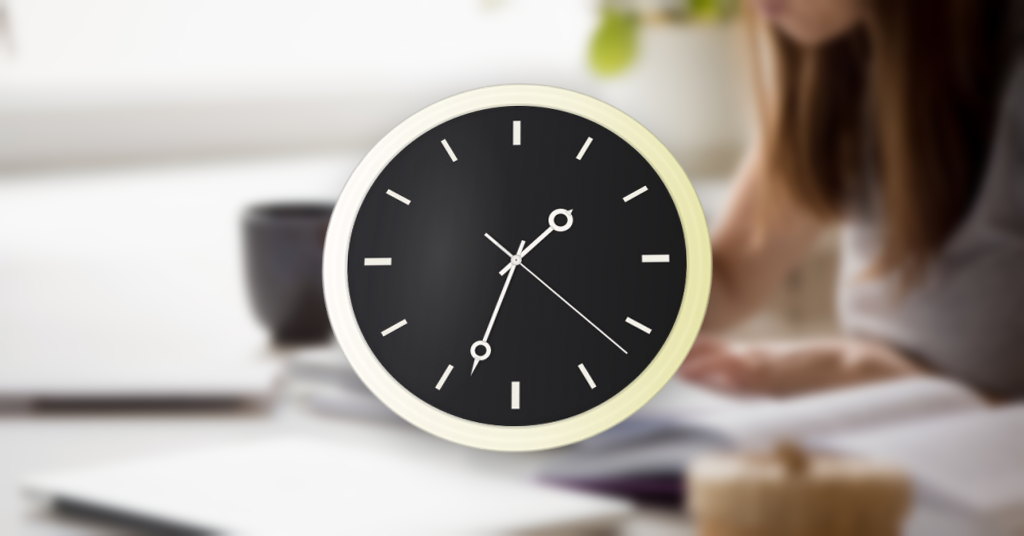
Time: {"hour": 1, "minute": 33, "second": 22}
